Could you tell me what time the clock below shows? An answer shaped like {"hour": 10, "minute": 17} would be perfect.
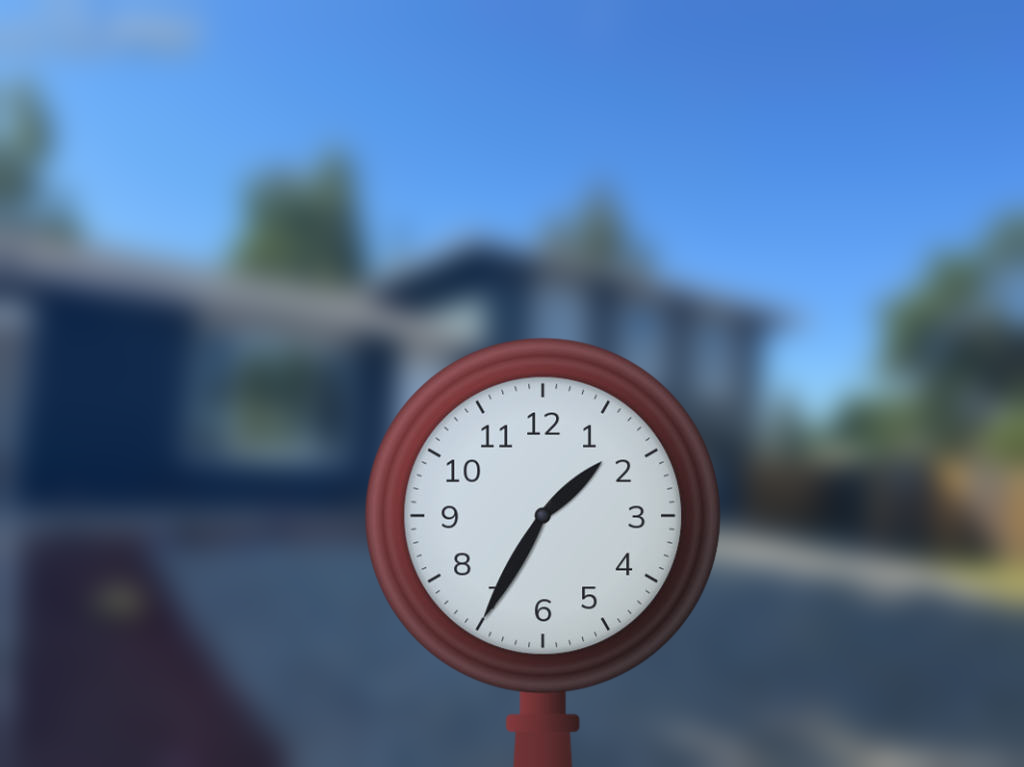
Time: {"hour": 1, "minute": 35}
